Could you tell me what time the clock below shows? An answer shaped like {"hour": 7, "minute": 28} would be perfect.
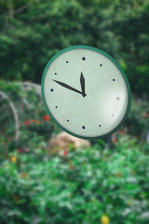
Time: {"hour": 11, "minute": 48}
